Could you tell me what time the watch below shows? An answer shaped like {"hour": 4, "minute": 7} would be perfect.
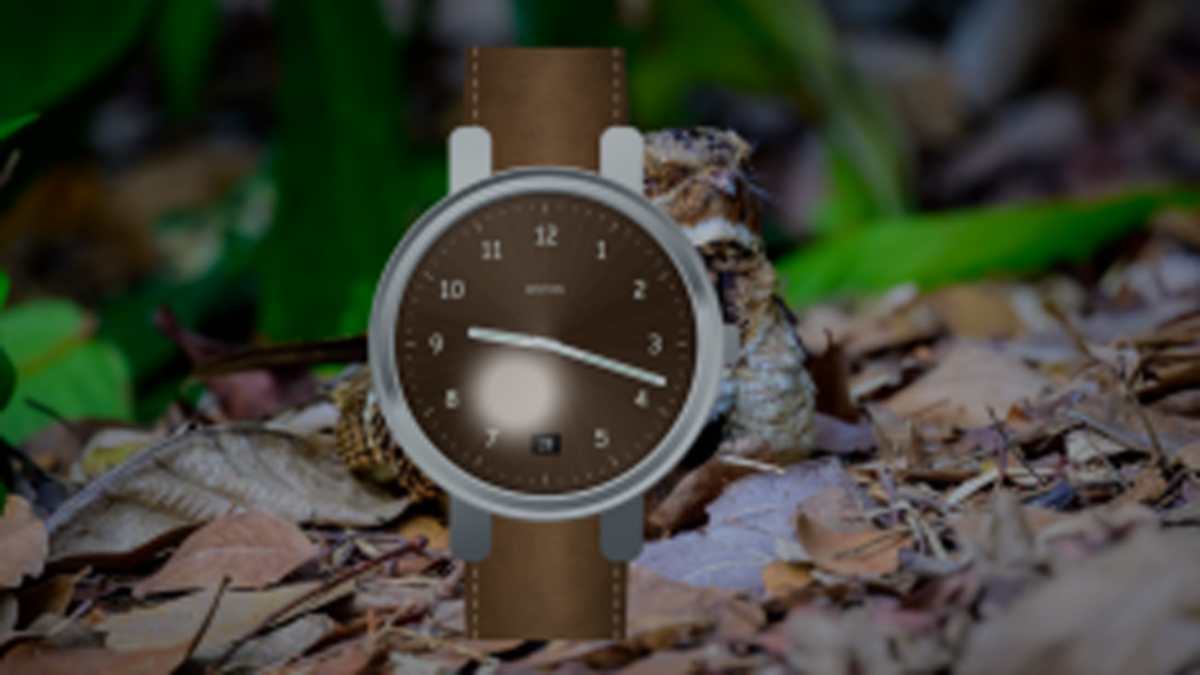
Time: {"hour": 9, "minute": 18}
